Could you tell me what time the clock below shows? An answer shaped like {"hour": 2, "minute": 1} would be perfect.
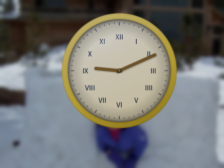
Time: {"hour": 9, "minute": 11}
